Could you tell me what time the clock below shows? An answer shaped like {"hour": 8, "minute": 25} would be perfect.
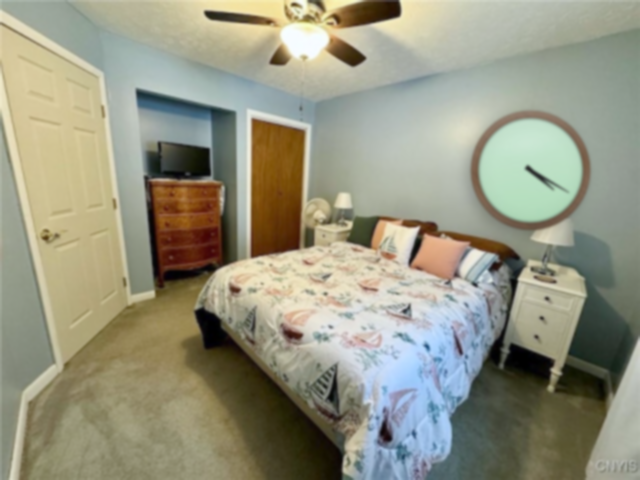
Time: {"hour": 4, "minute": 20}
